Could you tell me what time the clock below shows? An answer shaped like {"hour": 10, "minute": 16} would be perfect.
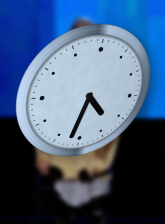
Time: {"hour": 4, "minute": 32}
